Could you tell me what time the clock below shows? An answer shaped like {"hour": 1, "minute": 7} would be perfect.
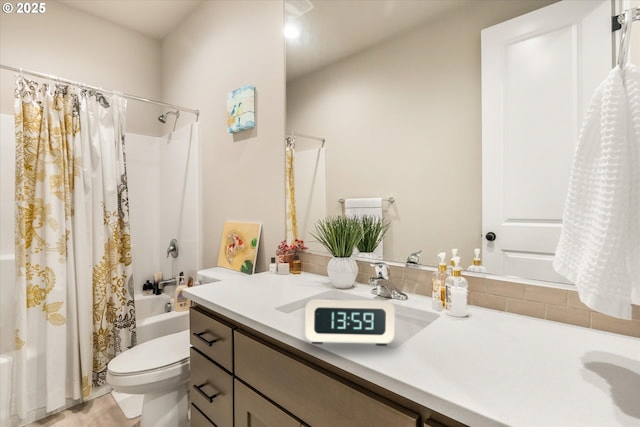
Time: {"hour": 13, "minute": 59}
